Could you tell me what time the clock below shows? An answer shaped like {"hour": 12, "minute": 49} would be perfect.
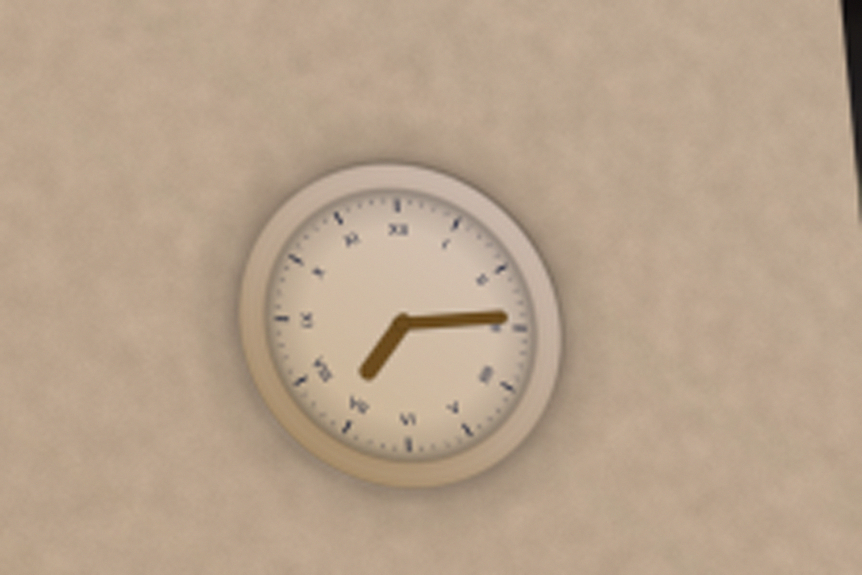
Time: {"hour": 7, "minute": 14}
